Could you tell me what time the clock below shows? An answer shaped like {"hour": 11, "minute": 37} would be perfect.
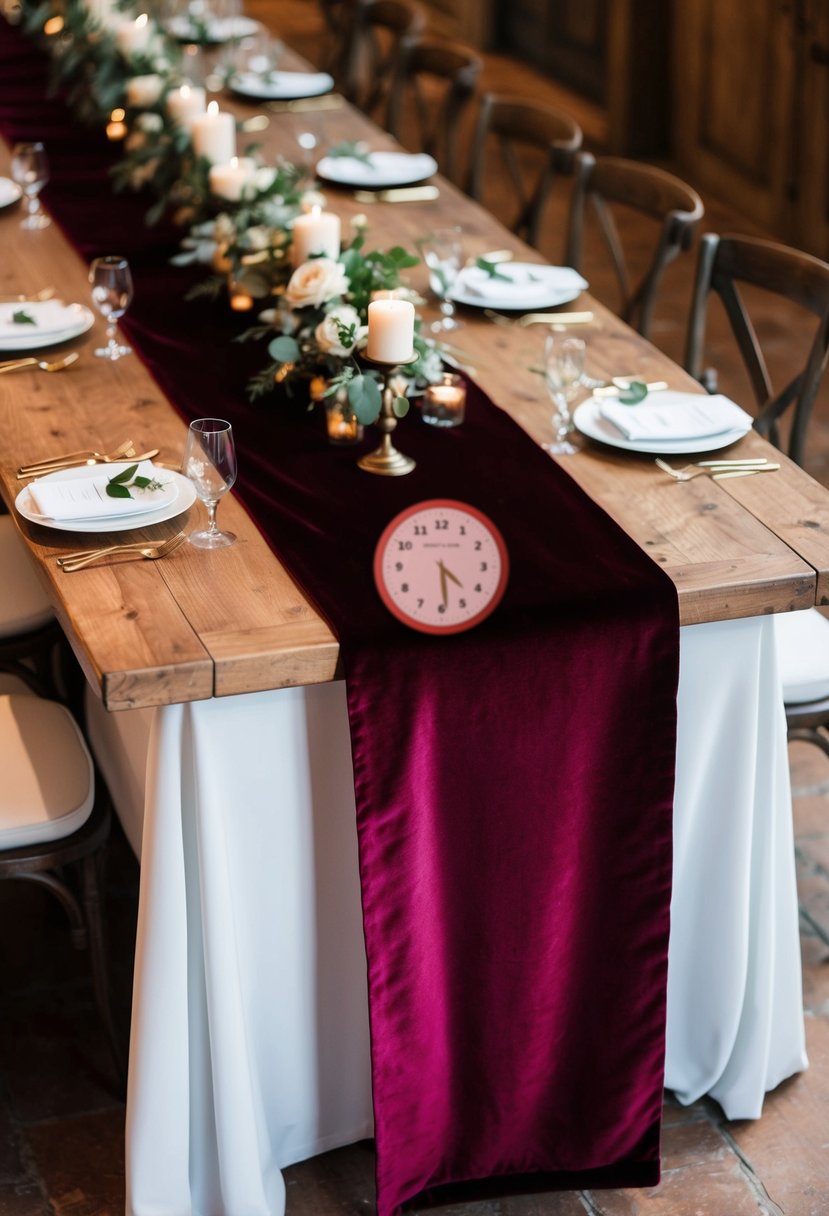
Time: {"hour": 4, "minute": 29}
